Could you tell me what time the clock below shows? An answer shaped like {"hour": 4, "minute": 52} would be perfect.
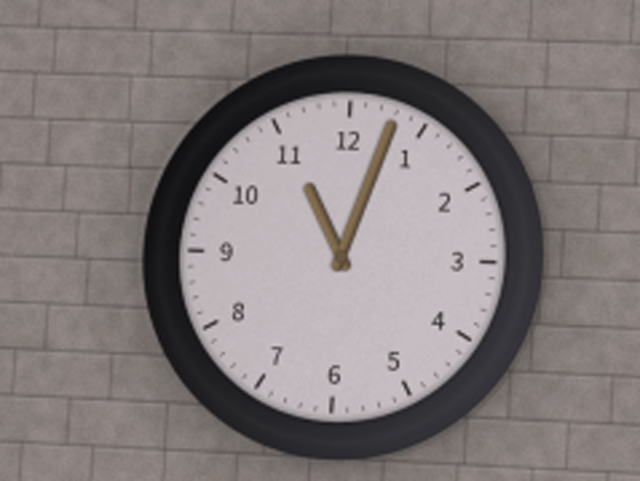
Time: {"hour": 11, "minute": 3}
